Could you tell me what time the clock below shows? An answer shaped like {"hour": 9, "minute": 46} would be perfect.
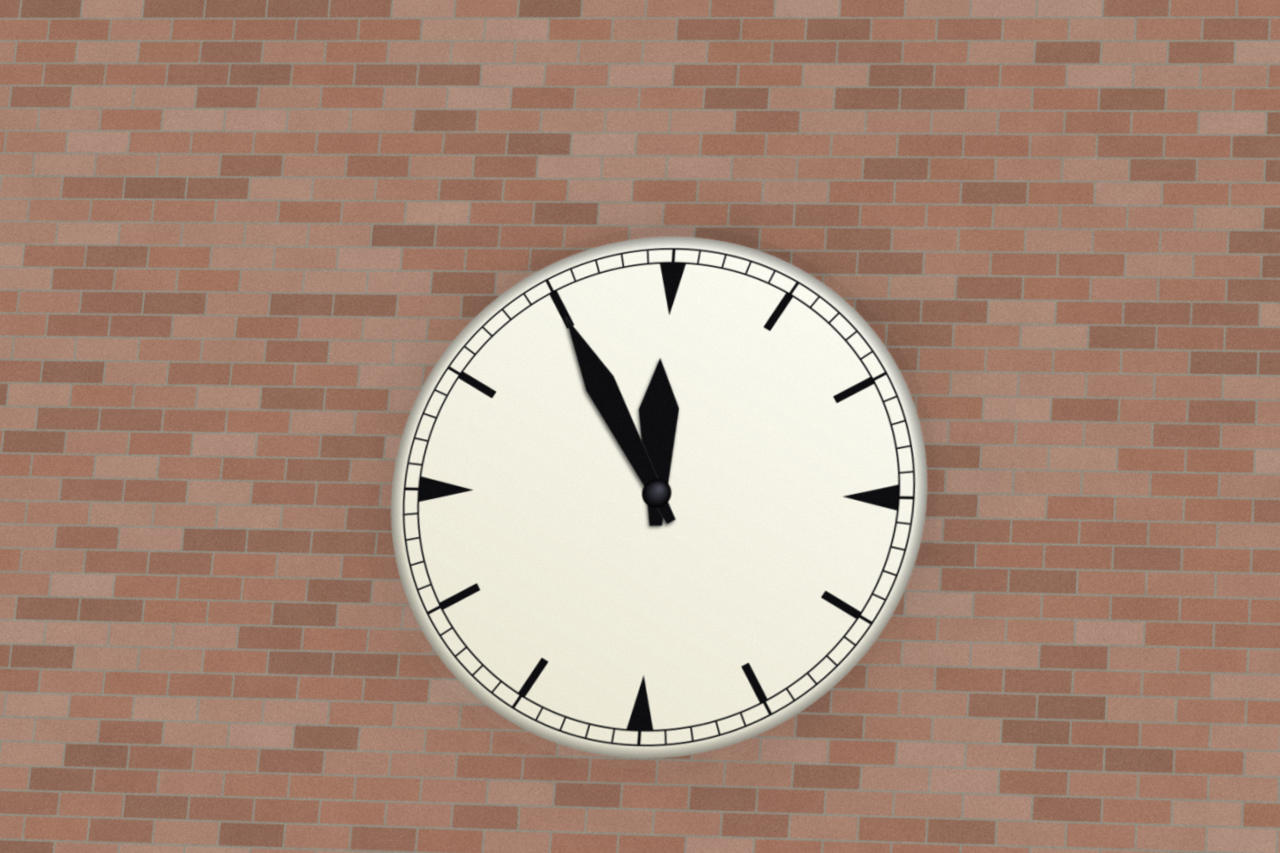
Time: {"hour": 11, "minute": 55}
